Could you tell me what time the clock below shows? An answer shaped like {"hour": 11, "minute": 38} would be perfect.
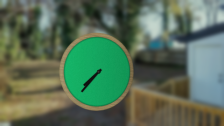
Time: {"hour": 7, "minute": 37}
